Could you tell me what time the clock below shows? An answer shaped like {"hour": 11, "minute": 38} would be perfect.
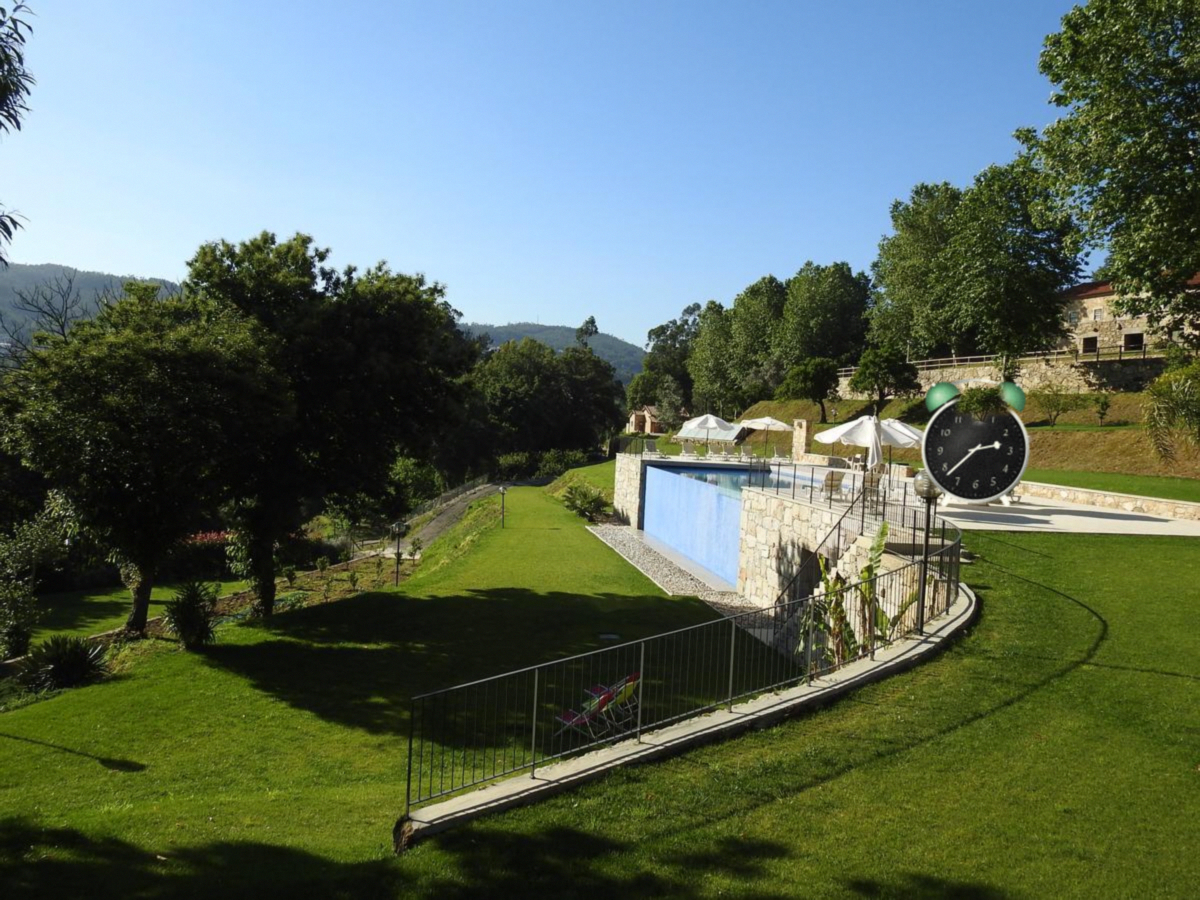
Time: {"hour": 2, "minute": 38}
